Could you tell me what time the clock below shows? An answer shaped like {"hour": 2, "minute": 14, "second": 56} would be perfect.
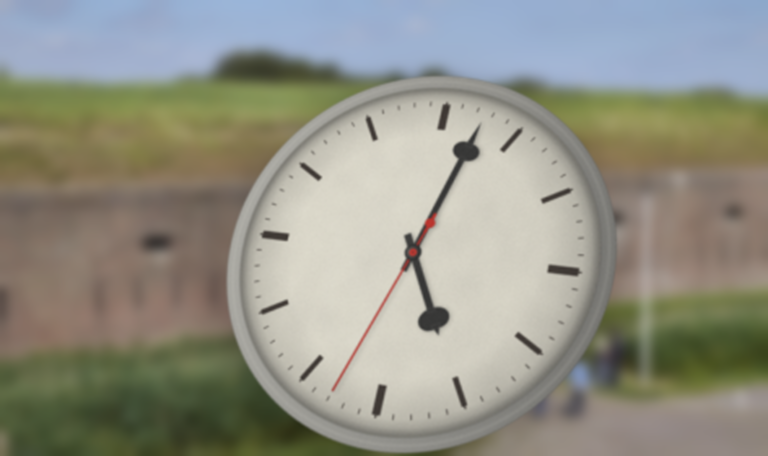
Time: {"hour": 5, "minute": 2, "second": 33}
